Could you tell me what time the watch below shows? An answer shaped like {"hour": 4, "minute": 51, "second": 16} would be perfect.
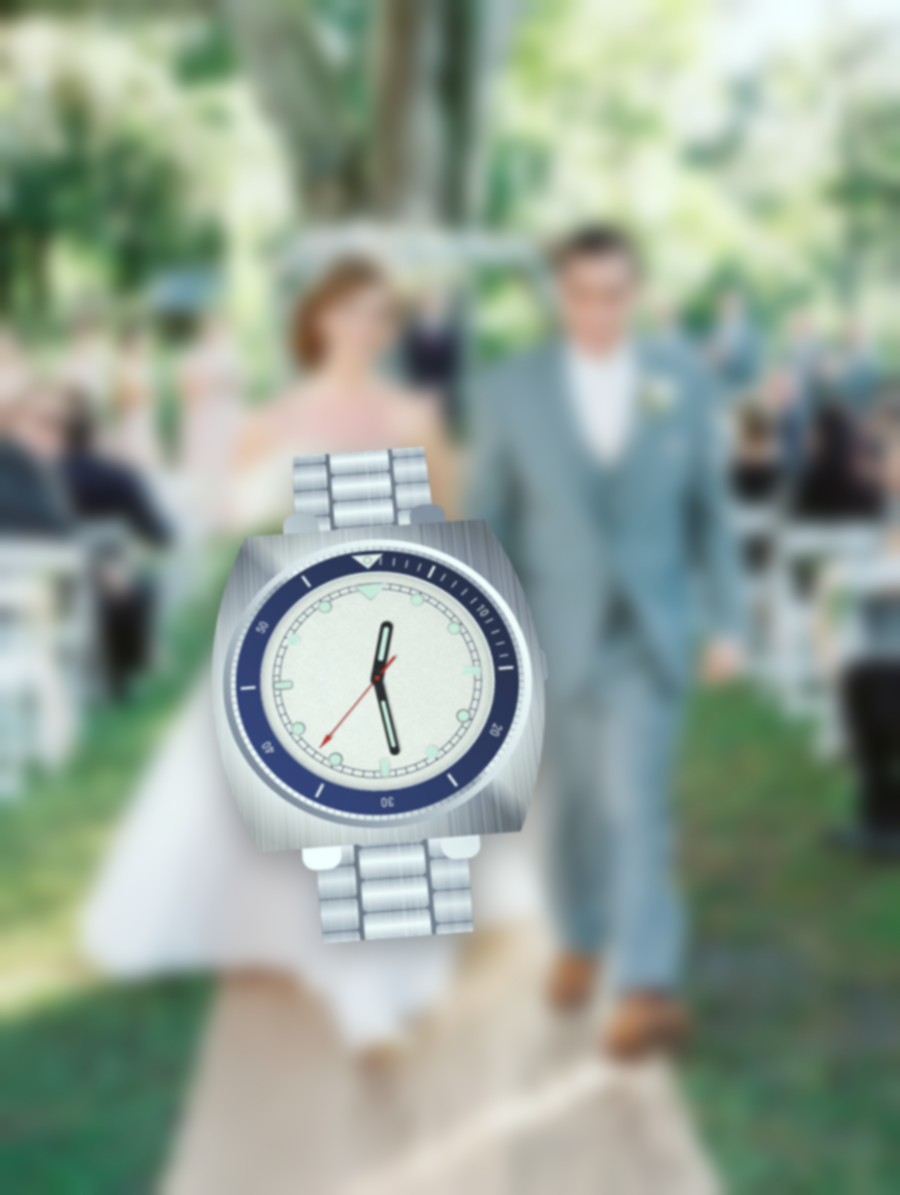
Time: {"hour": 12, "minute": 28, "second": 37}
